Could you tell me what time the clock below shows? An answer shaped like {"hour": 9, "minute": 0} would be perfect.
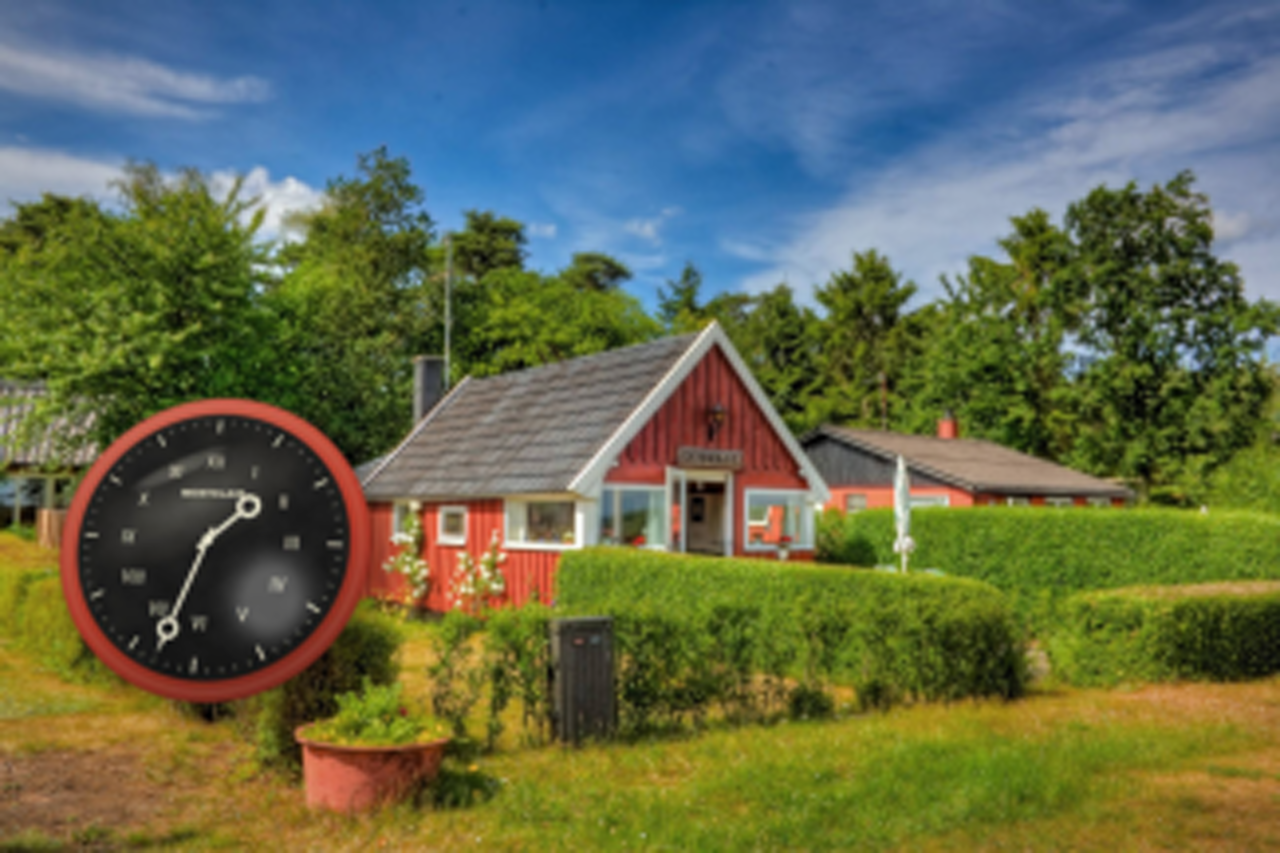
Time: {"hour": 1, "minute": 33}
